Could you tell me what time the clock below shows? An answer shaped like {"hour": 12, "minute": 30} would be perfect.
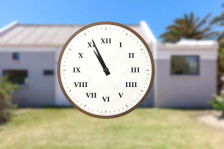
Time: {"hour": 10, "minute": 56}
